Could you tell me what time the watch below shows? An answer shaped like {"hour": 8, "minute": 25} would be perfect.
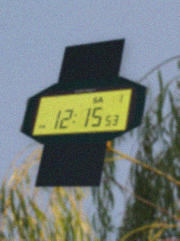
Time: {"hour": 12, "minute": 15}
